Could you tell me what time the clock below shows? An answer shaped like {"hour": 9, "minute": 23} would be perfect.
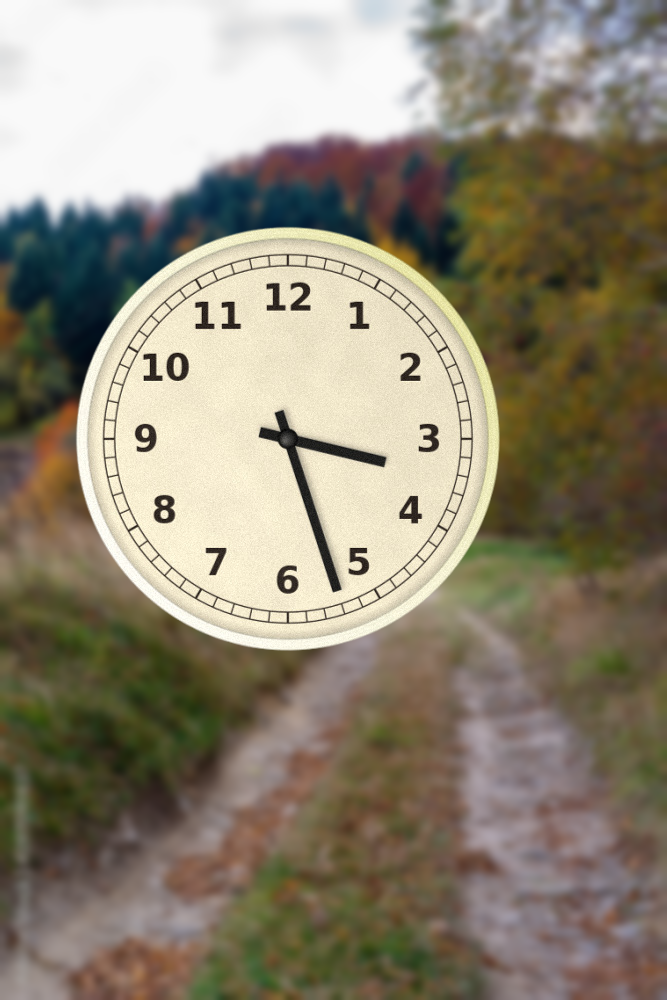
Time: {"hour": 3, "minute": 27}
